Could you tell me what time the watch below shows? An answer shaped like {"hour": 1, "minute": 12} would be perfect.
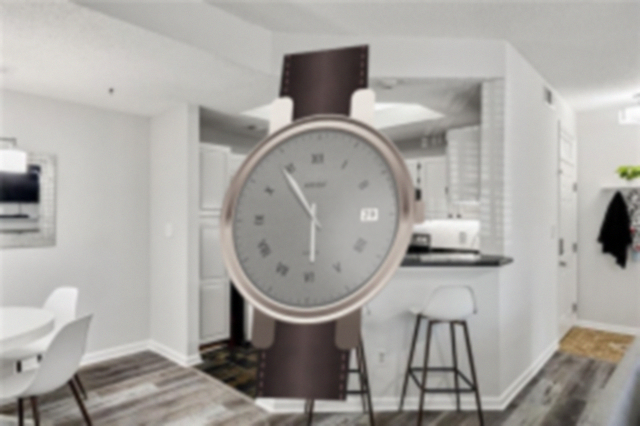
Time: {"hour": 5, "minute": 54}
